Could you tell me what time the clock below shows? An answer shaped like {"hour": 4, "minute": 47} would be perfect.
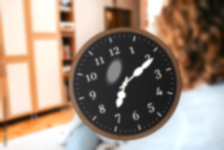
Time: {"hour": 7, "minute": 11}
